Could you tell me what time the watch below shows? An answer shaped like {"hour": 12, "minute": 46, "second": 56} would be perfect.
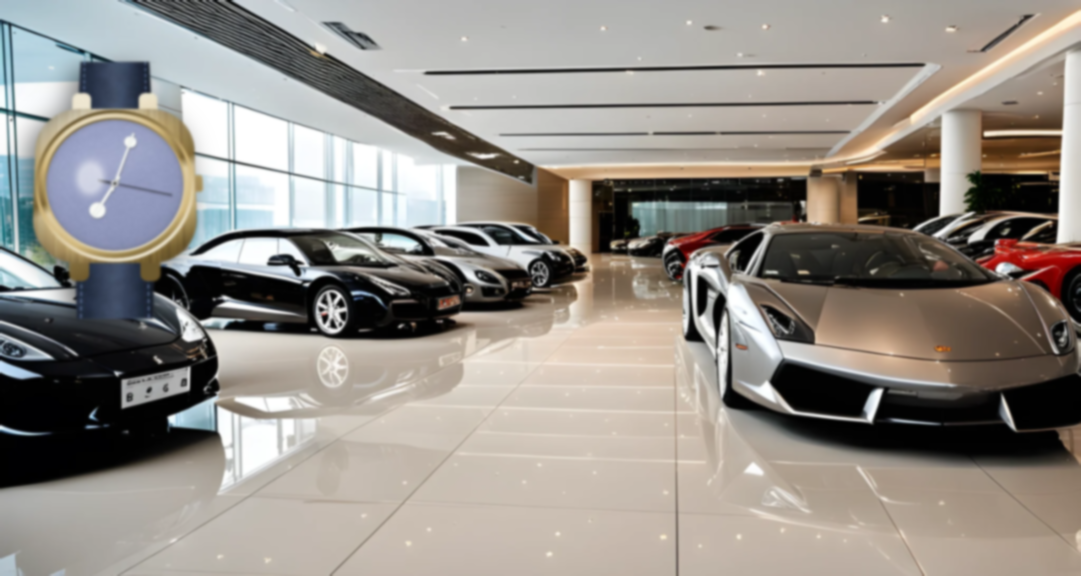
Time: {"hour": 7, "minute": 3, "second": 17}
